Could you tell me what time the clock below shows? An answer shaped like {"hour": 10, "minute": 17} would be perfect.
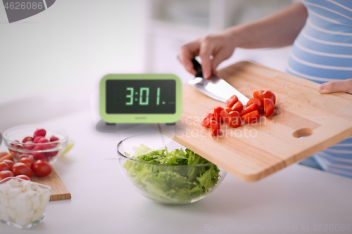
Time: {"hour": 3, "minute": 1}
